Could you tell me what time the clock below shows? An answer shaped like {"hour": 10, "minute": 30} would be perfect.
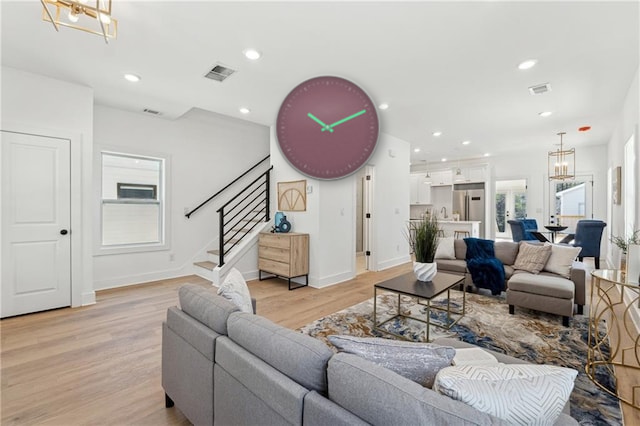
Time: {"hour": 10, "minute": 11}
